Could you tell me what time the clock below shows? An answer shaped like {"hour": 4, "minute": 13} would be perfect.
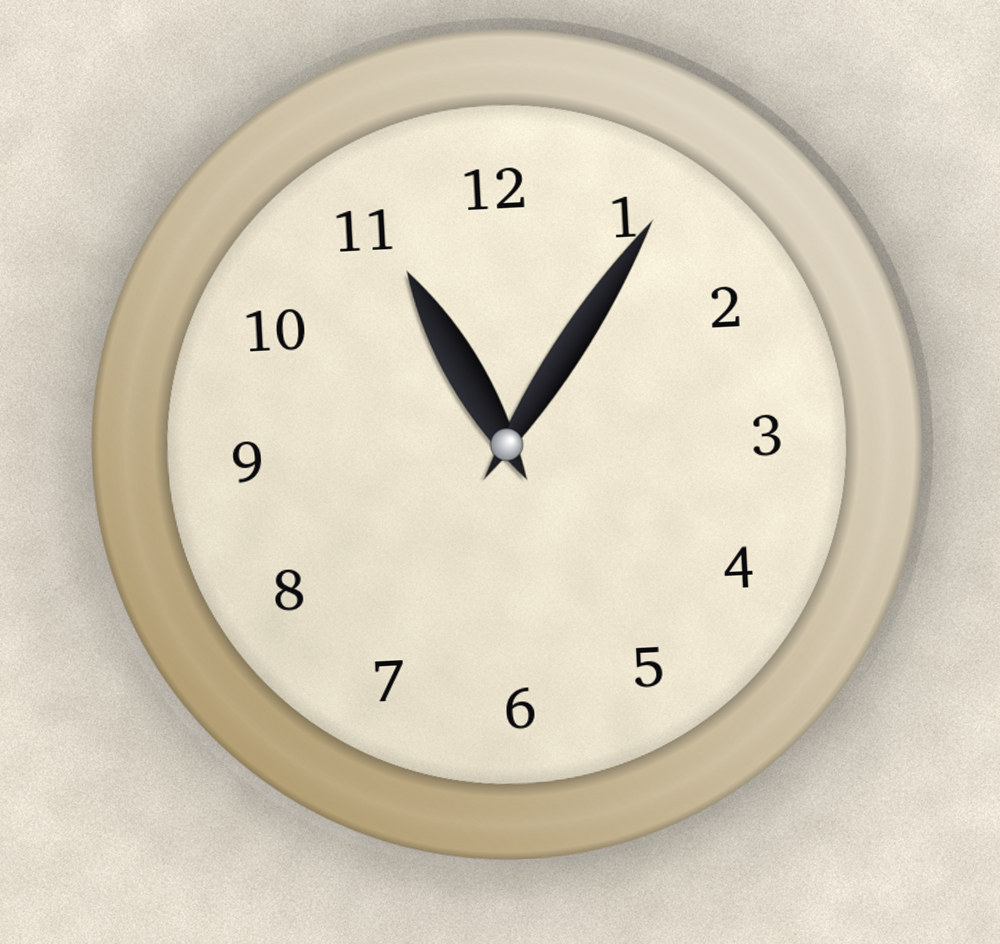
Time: {"hour": 11, "minute": 6}
